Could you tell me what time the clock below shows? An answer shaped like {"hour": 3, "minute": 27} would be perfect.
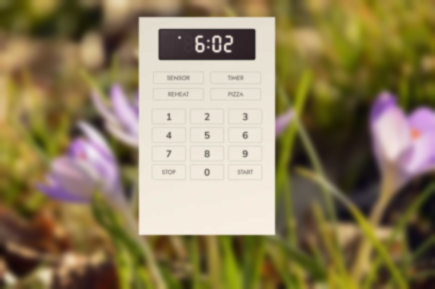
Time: {"hour": 6, "minute": 2}
